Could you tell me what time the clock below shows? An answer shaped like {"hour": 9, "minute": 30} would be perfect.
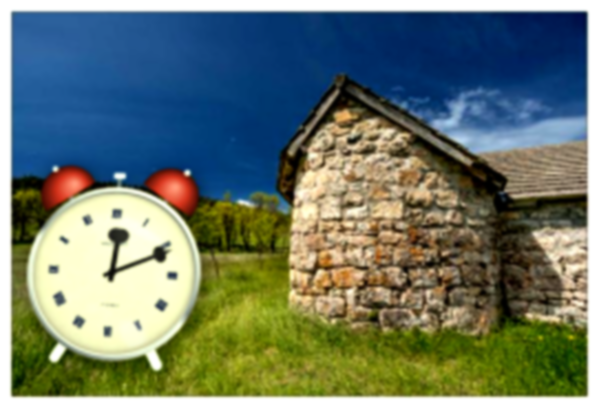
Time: {"hour": 12, "minute": 11}
